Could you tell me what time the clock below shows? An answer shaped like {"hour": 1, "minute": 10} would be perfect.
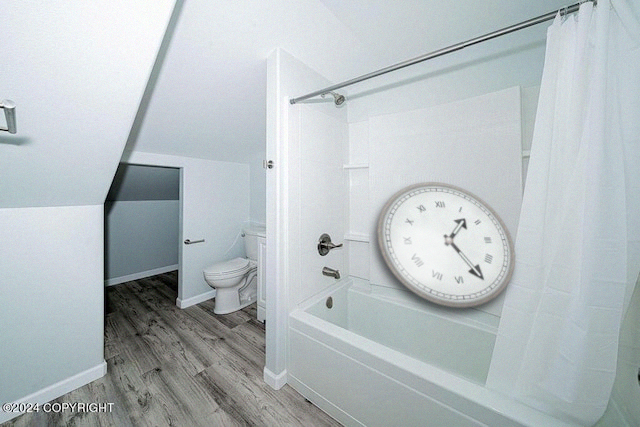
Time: {"hour": 1, "minute": 25}
